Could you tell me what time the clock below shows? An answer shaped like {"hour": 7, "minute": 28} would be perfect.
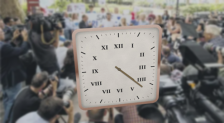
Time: {"hour": 4, "minute": 22}
